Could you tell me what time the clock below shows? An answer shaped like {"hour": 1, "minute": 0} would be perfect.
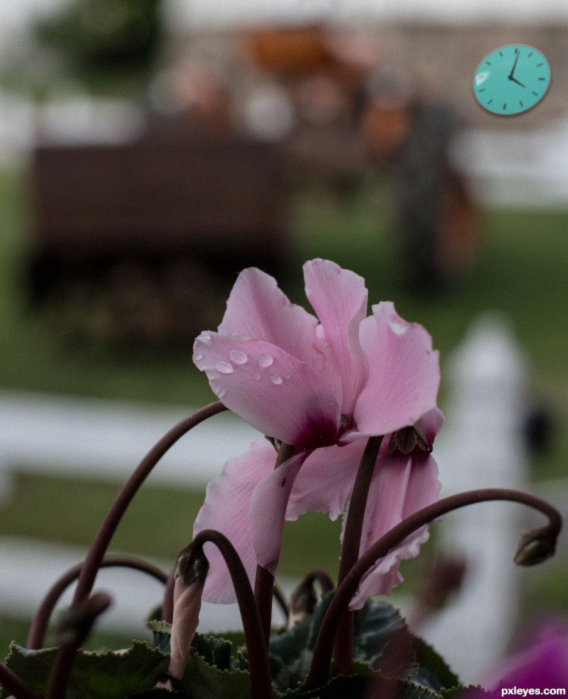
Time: {"hour": 4, "minute": 1}
